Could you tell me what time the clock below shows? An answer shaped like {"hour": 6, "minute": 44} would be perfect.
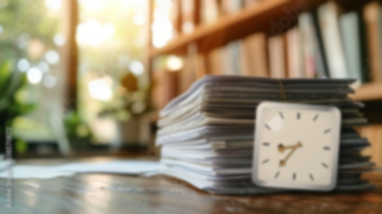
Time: {"hour": 8, "minute": 36}
